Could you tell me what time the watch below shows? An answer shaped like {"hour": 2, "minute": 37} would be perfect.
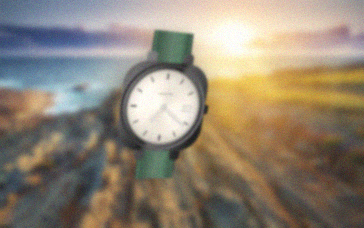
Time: {"hour": 7, "minute": 21}
